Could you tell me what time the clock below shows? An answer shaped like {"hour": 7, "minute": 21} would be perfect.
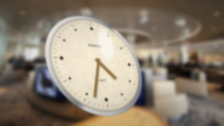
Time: {"hour": 4, "minute": 33}
